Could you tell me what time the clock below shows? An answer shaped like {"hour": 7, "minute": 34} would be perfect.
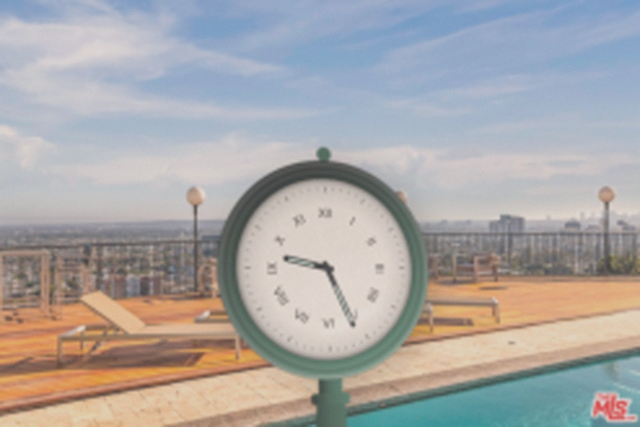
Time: {"hour": 9, "minute": 26}
